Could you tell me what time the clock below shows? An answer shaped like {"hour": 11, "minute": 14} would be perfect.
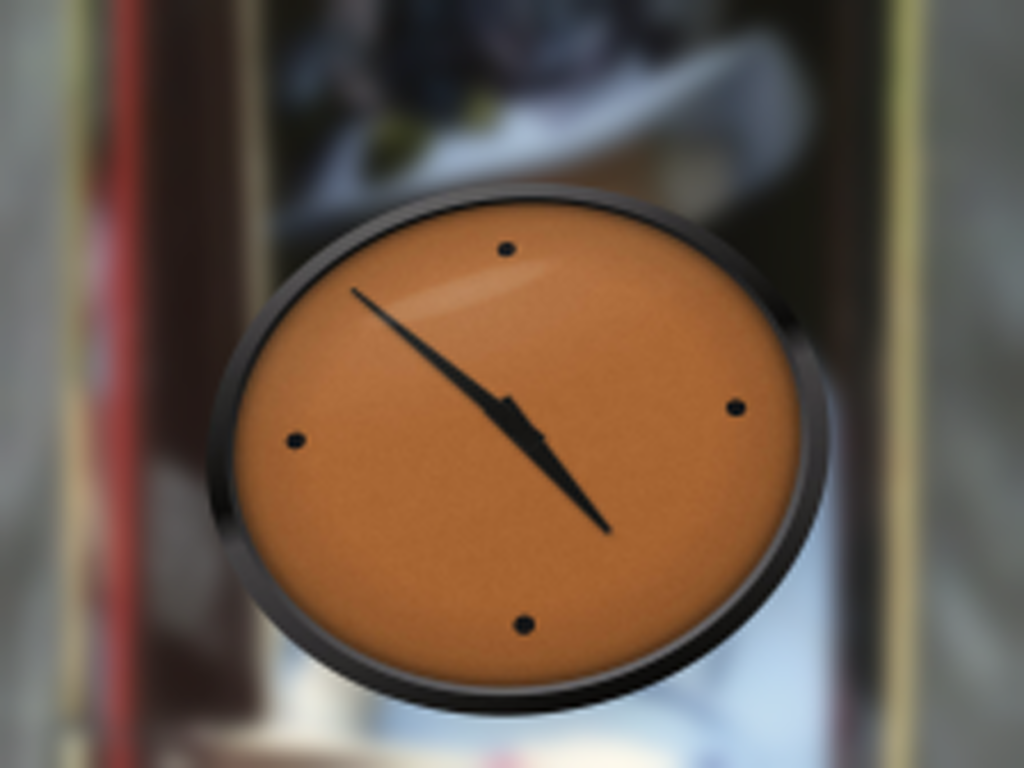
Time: {"hour": 4, "minute": 53}
